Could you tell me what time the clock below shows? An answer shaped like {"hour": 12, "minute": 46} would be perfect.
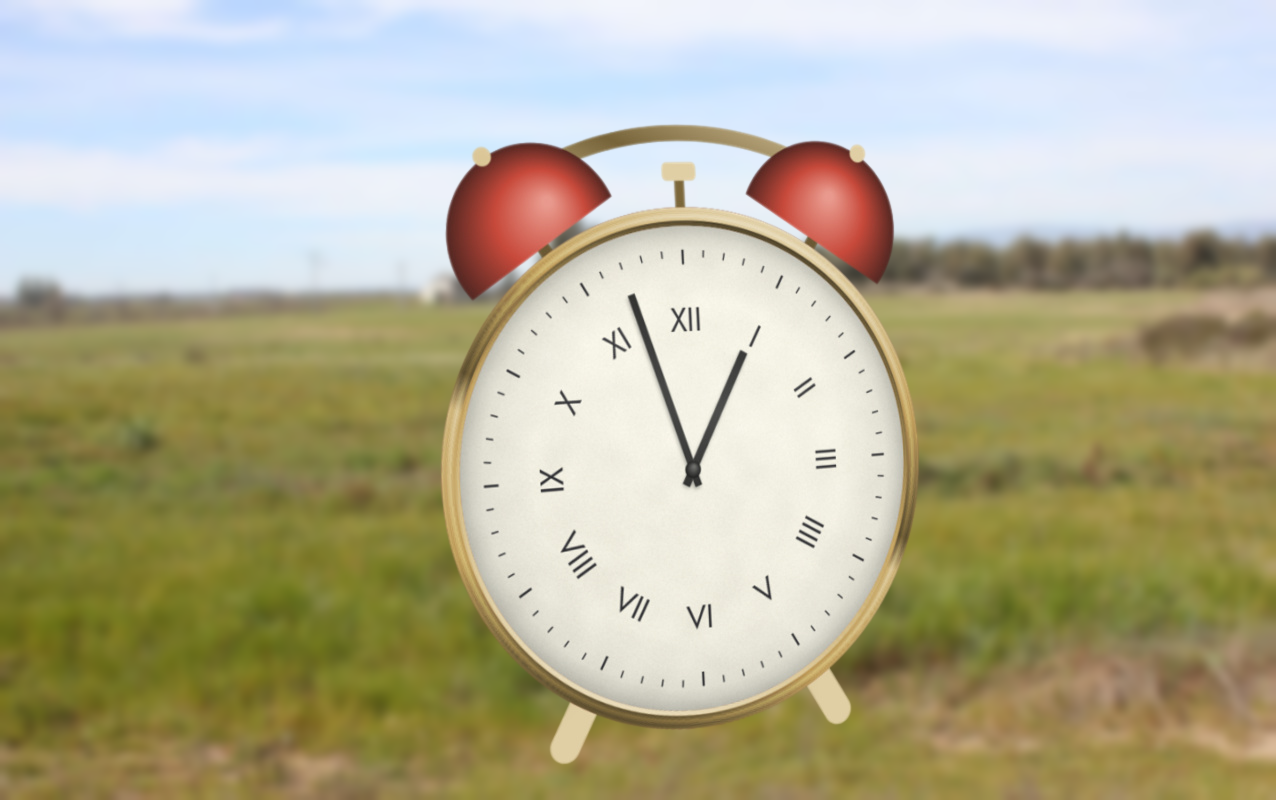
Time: {"hour": 12, "minute": 57}
